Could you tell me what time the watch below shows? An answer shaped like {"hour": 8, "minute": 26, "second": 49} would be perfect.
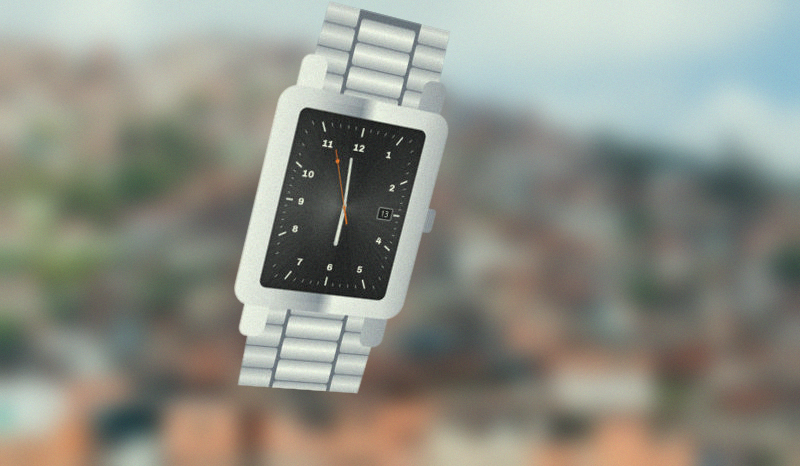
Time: {"hour": 5, "minute": 58, "second": 56}
